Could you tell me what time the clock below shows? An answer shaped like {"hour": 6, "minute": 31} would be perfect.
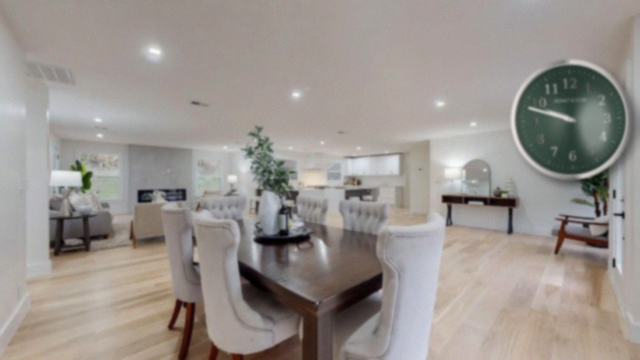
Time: {"hour": 9, "minute": 48}
